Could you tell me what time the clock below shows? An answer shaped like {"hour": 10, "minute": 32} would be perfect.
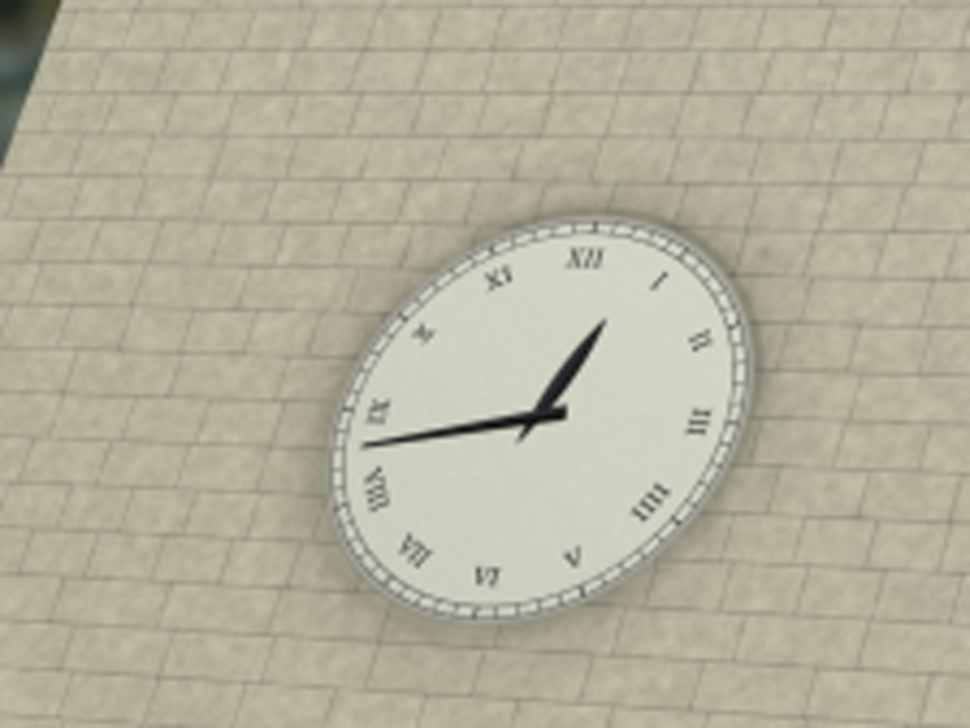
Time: {"hour": 12, "minute": 43}
